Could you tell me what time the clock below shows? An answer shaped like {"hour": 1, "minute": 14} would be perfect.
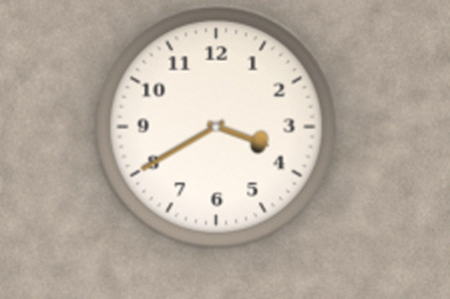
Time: {"hour": 3, "minute": 40}
